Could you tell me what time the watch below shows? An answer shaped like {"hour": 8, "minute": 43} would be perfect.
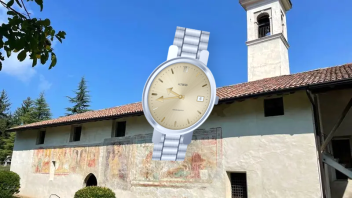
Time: {"hour": 9, "minute": 43}
